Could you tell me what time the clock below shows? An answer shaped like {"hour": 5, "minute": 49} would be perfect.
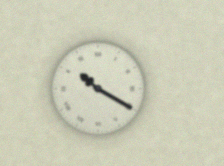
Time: {"hour": 10, "minute": 20}
